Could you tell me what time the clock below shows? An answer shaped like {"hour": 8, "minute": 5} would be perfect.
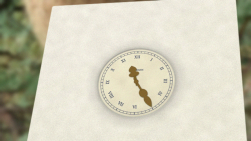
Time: {"hour": 11, "minute": 25}
